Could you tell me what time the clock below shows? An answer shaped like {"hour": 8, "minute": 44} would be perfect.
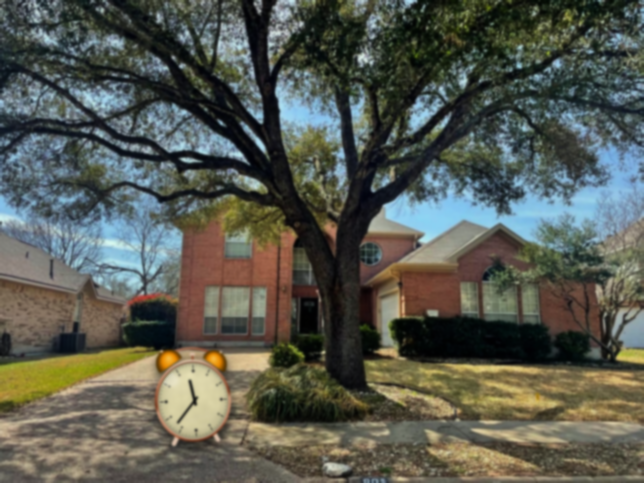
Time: {"hour": 11, "minute": 37}
